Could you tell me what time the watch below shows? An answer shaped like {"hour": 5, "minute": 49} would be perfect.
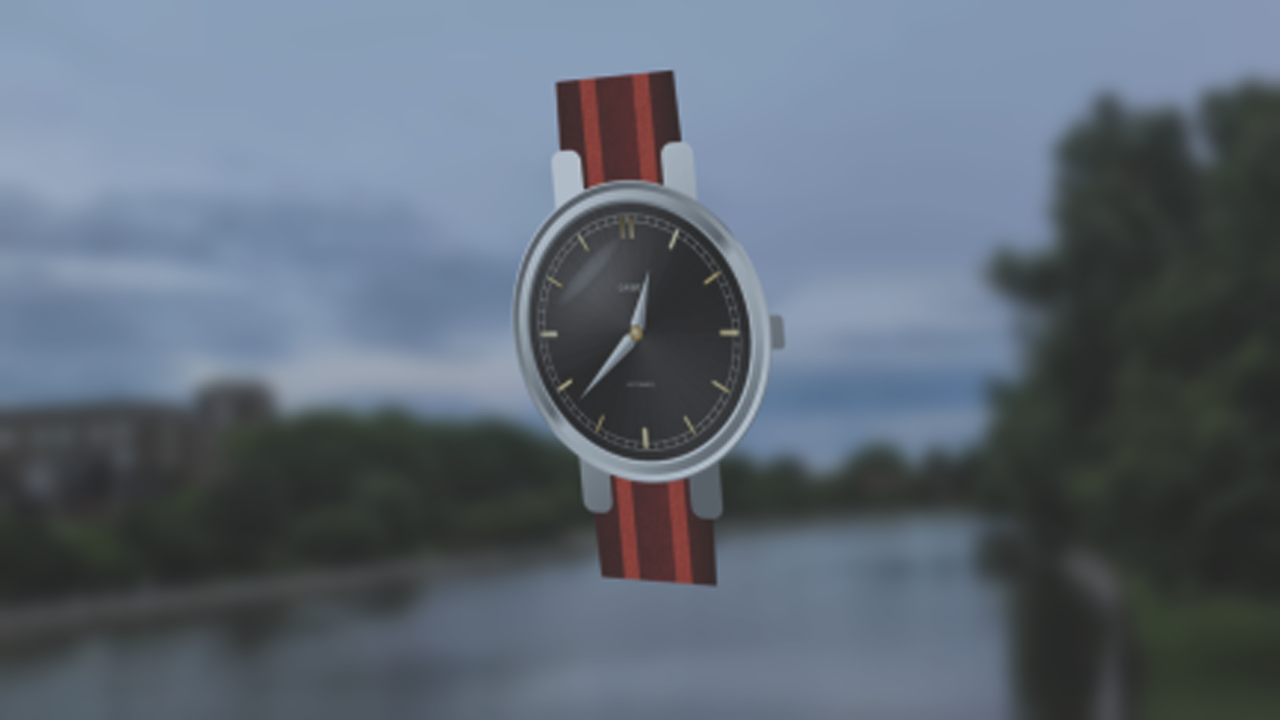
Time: {"hour": 12, "minute": 38}
